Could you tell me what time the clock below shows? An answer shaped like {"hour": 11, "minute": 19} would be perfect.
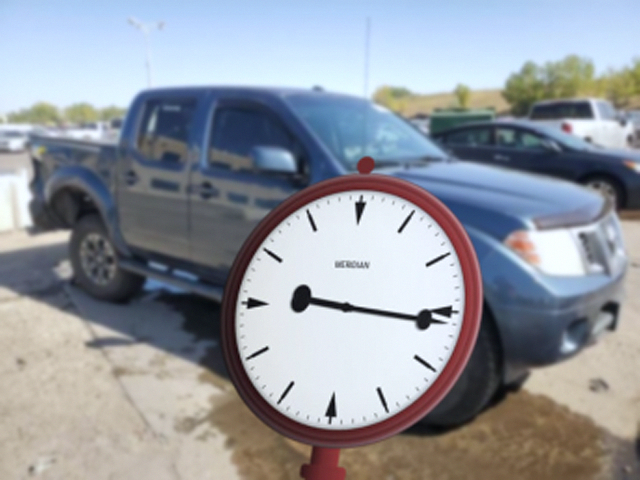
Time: {"hour": 9, "minute": 16}
